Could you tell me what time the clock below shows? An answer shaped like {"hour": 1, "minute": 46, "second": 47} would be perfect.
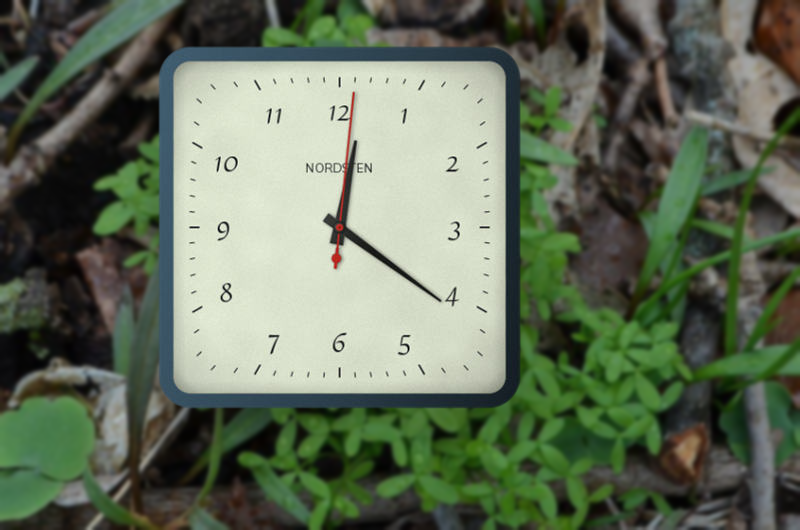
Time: {"hour": 12, "minute": 21, "second": 1}
